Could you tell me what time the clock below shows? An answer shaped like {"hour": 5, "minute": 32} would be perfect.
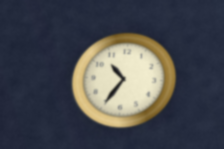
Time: {"hour": 10, "minute": 35}
